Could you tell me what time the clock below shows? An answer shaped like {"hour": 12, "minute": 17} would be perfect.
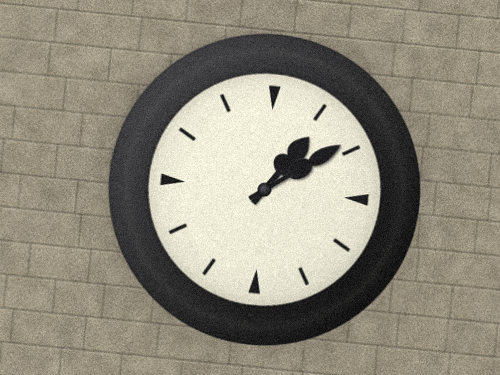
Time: {"hour": 1, "minute": 9}
